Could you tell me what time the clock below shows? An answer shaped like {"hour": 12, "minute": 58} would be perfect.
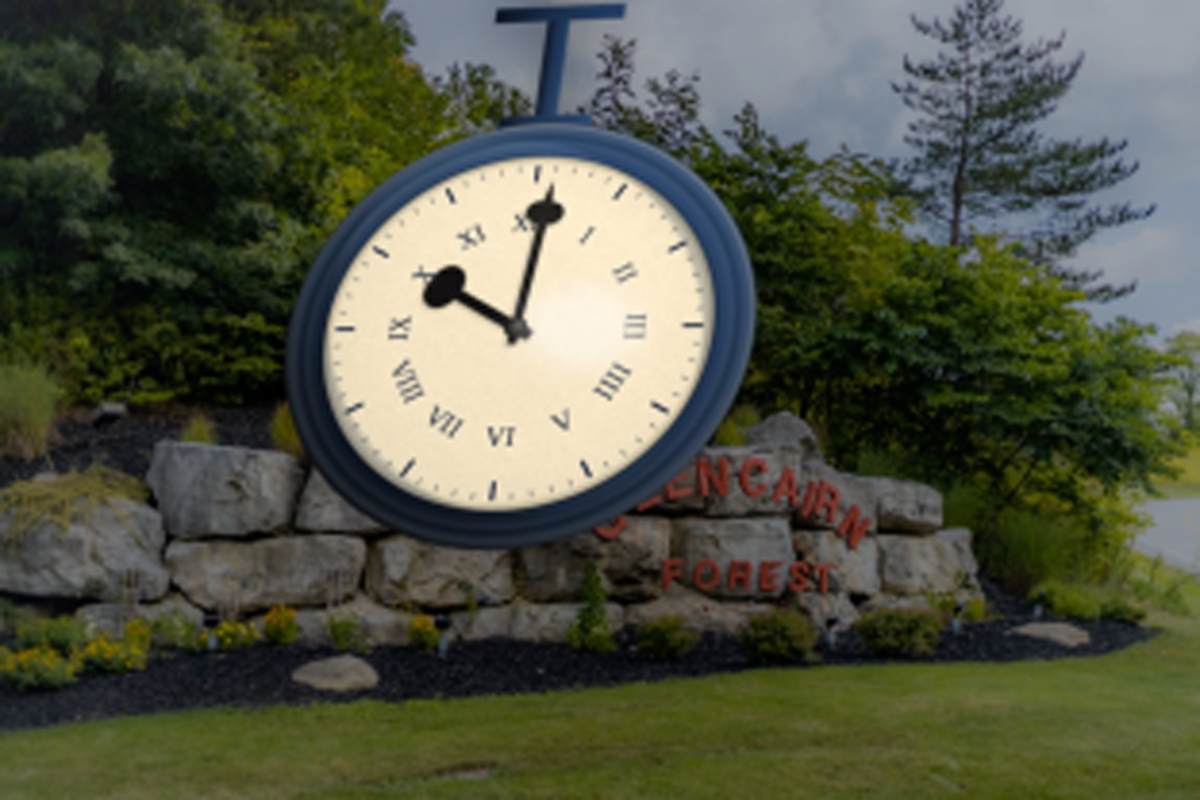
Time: {"hour": 10, "minute": 1}
